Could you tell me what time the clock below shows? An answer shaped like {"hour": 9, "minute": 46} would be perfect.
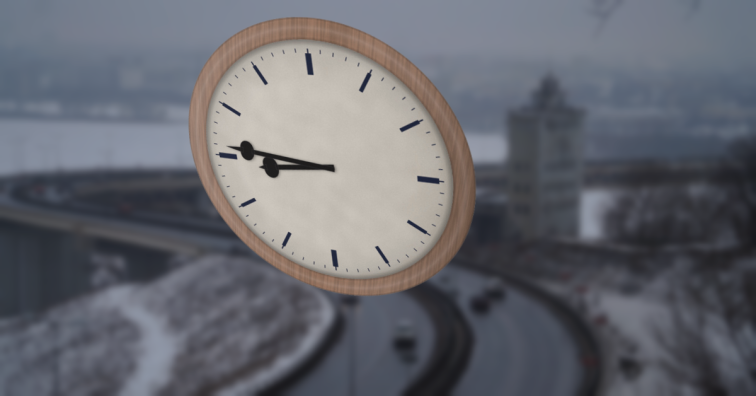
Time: {"hour": 8, "minute": 46}
